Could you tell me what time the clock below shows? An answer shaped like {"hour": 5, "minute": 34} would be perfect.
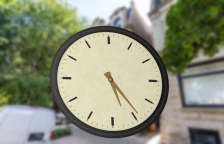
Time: {"hour": 5, "minute": 24}
